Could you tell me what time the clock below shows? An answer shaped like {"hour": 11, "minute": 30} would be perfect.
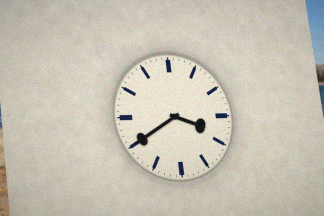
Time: {"hour": 3, "minute": 40}
